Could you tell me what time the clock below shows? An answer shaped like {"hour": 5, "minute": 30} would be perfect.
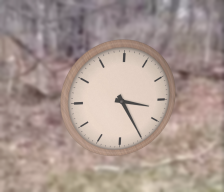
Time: {"hour": 3, "minute": 25}
